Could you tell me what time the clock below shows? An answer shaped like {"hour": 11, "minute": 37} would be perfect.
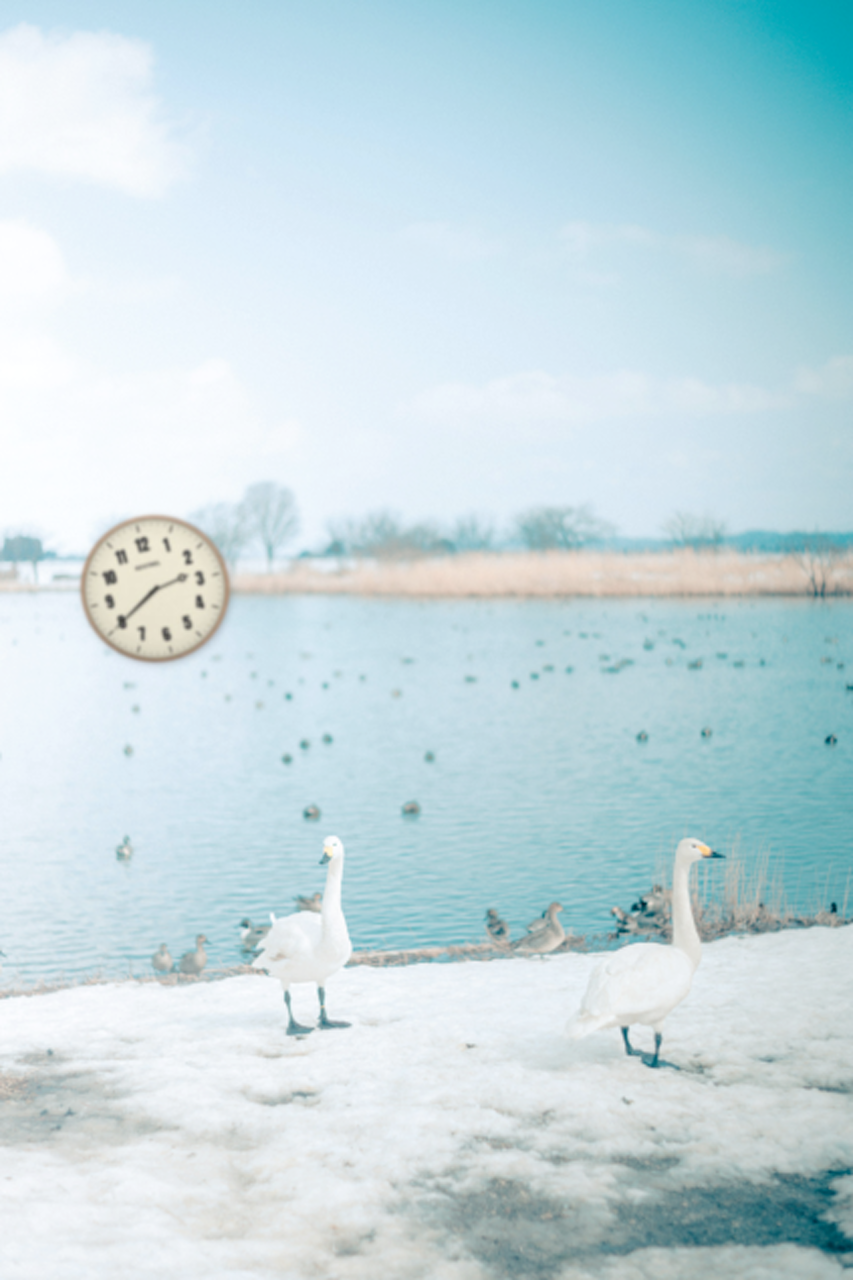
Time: {"hour": 2, "minute": 40}
